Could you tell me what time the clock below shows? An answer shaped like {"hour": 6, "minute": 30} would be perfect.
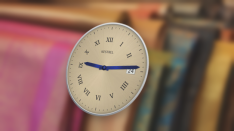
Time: {"hour": 9, "minute": 14}
